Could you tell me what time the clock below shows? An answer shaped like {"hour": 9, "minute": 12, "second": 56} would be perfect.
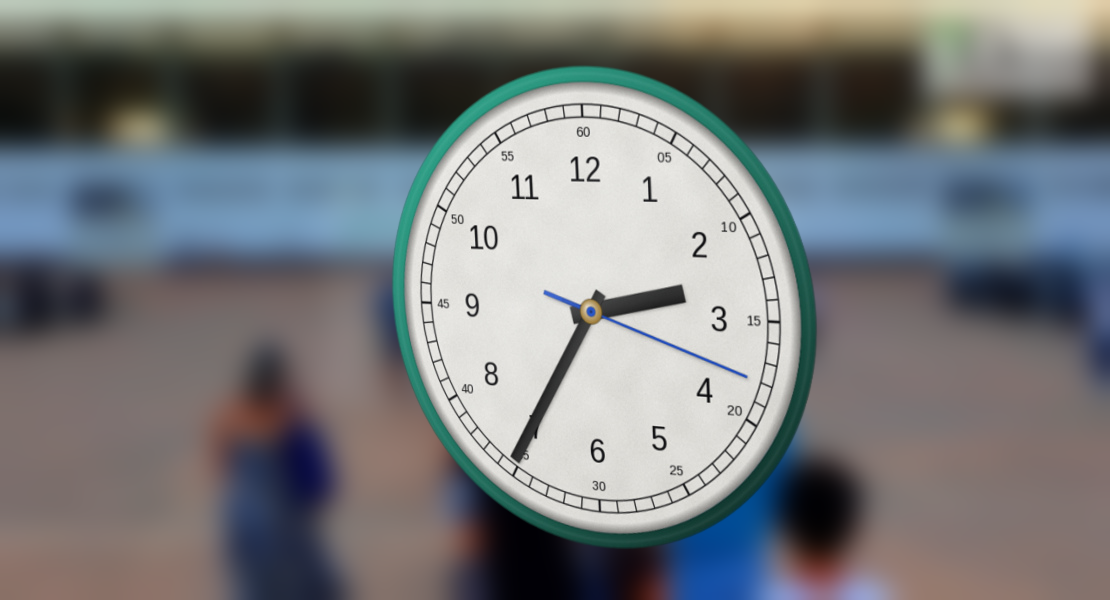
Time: {"hour": 2, "minute": 35, "second": 18}
